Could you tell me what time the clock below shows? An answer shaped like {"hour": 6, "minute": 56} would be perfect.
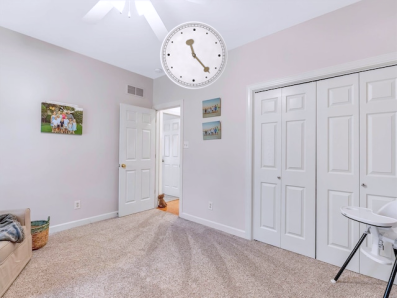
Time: {"hour": 11, "minute": 23}
